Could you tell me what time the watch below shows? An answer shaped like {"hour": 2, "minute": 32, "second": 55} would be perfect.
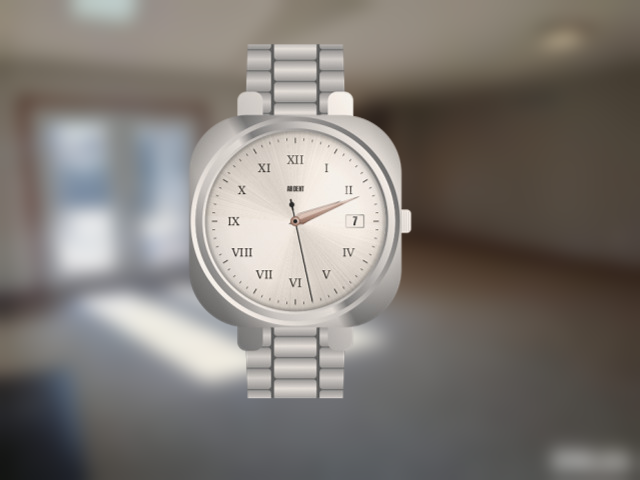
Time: {"hour": 2, "minute": 11, "second": 28}
